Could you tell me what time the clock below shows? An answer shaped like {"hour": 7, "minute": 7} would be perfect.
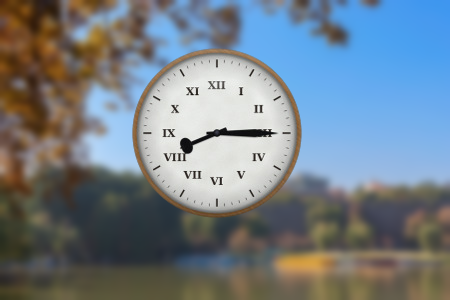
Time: {"hour": 8, "minute": 15}
